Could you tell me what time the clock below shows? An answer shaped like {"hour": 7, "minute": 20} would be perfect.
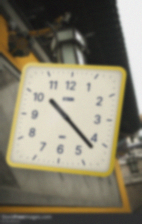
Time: {"hour": 10, "minute": 22}
